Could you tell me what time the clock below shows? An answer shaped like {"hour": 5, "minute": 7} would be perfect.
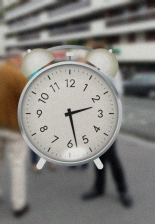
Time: {"hour": 2, "minute": 28}
